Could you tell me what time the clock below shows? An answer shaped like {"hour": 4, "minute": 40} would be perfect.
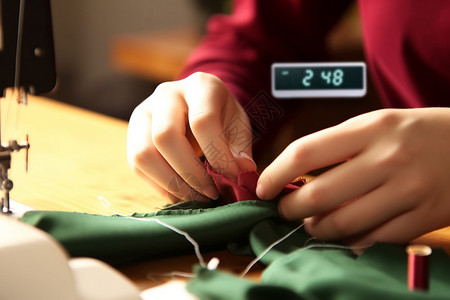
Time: {"hour": 2, "minute": 48}
